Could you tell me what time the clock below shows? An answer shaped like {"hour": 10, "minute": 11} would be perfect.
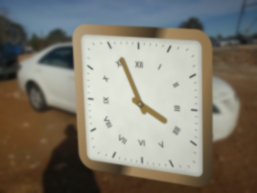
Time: {"hour": 3, "minute": 56}
